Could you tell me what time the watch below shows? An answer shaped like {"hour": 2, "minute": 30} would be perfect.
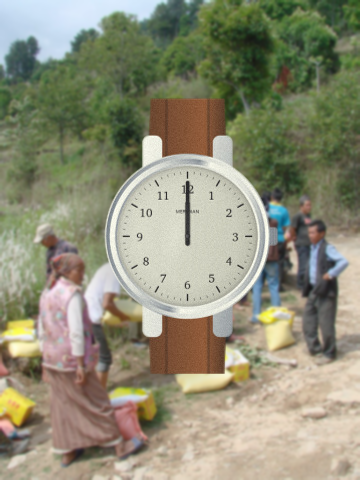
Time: {"hour": 12, "minute": 0}
